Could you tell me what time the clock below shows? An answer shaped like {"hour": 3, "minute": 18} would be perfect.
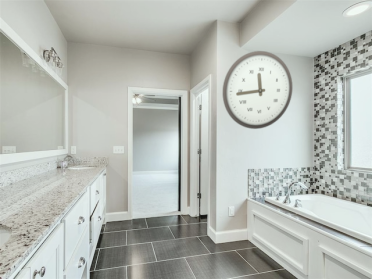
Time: {"hour": 11, "minute": 44}
